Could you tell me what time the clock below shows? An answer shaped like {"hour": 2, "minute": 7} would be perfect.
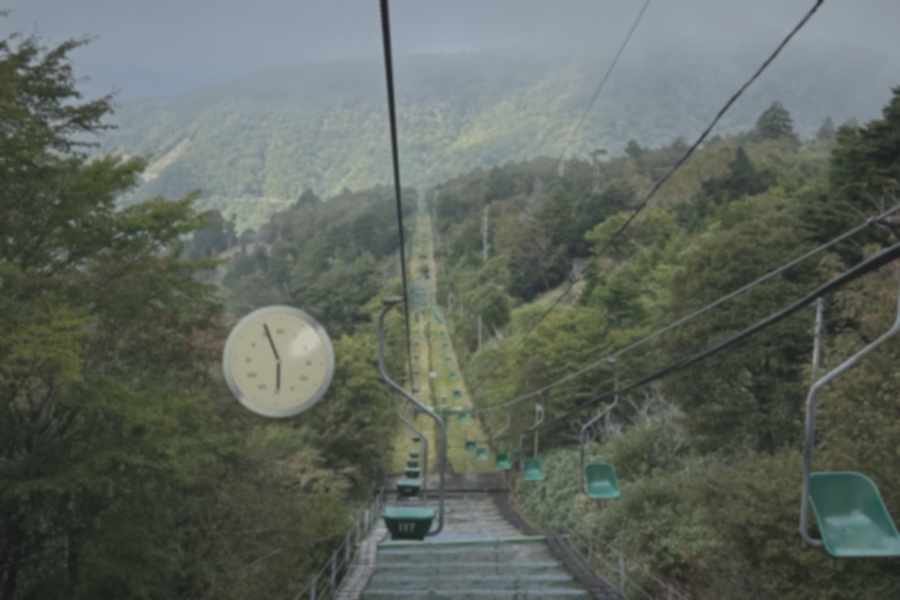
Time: {"hour": 5, "minute": 56}
